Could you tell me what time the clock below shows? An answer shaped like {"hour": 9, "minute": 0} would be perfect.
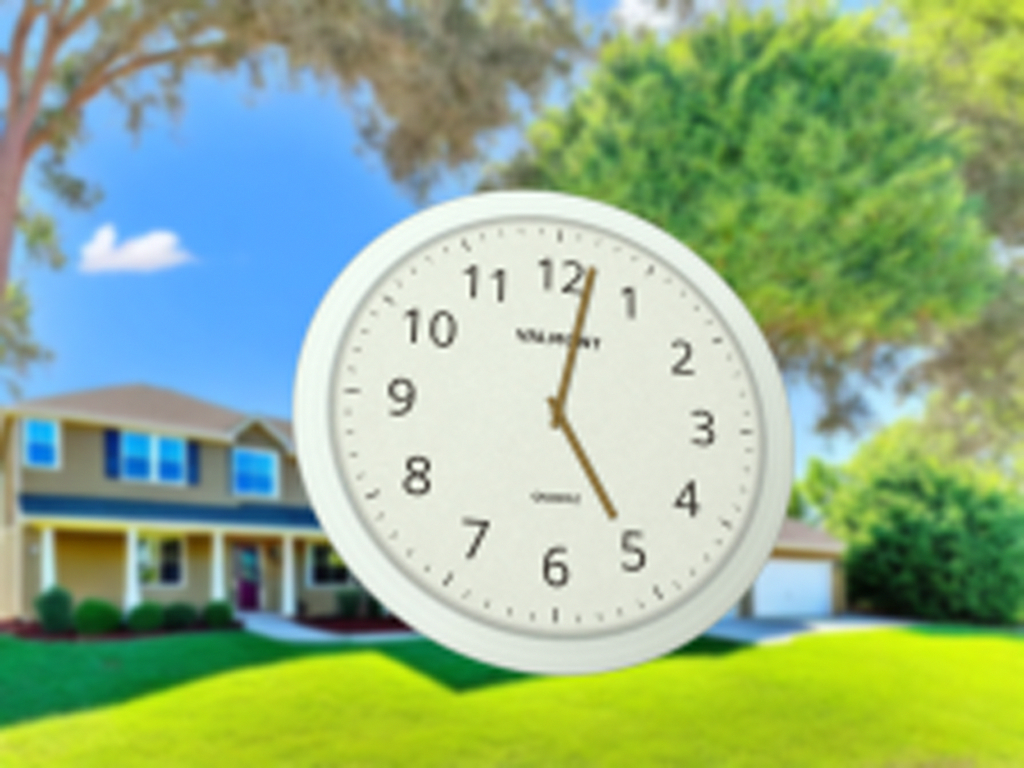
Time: {"hour": 5, "minute": 2}
